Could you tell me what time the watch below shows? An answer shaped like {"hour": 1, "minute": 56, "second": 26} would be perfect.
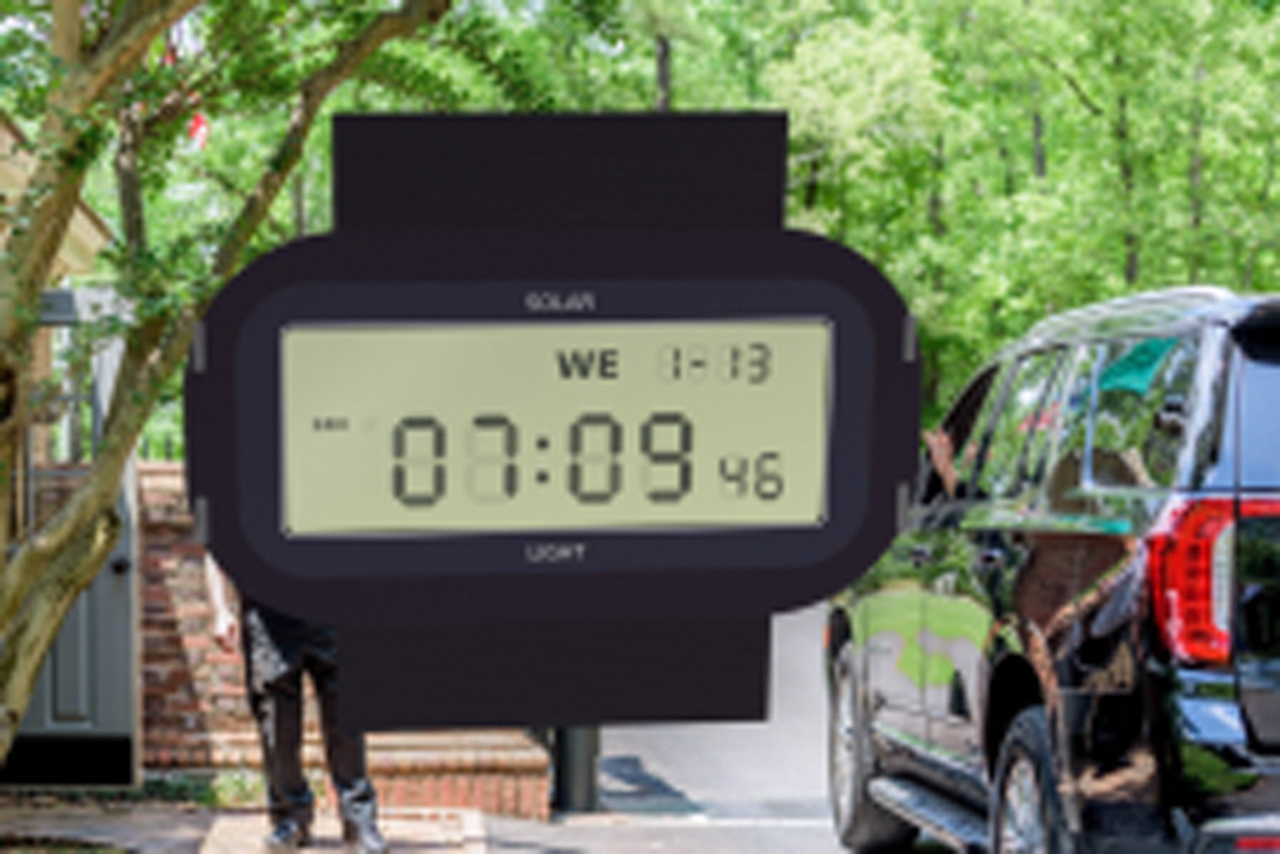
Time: {"hour": 7, "minute": 9, "second": 46}
